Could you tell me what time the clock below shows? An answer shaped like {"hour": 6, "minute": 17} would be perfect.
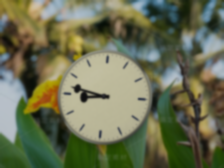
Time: {"hour": 8, "minute": 47}
